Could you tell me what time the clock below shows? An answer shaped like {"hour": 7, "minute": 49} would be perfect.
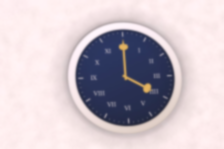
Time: {"hour": 4, "minute": 0}
